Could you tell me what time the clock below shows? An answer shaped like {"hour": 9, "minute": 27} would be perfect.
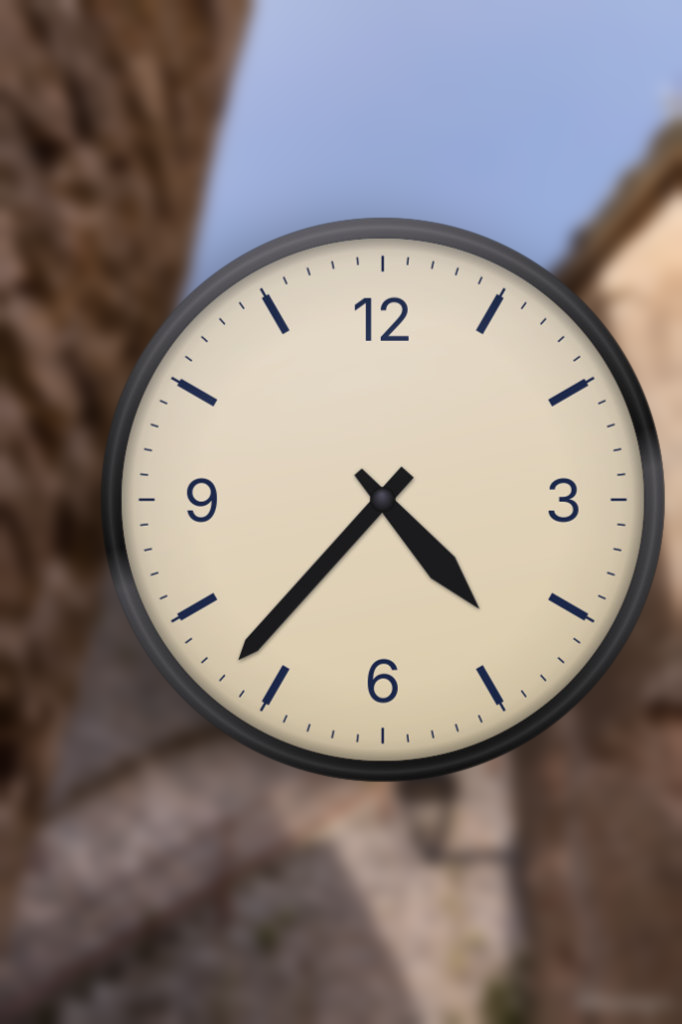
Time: {"hour": 4, "minute": 37}
